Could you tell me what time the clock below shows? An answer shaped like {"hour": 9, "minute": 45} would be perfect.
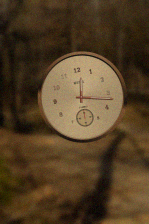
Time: {"hour": 12, "minute": 17}
